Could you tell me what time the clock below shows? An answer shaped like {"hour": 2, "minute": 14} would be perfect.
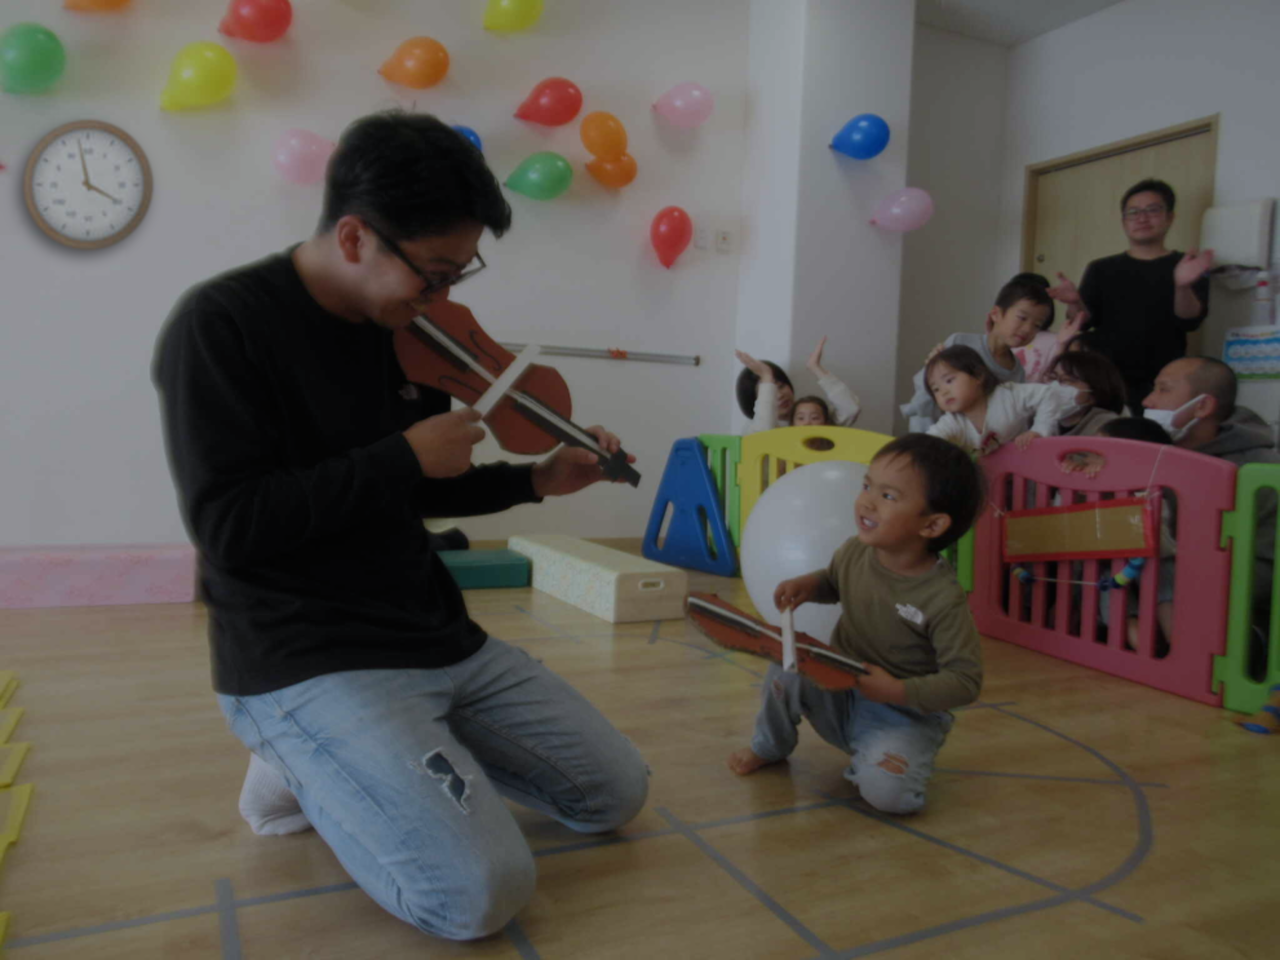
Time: {"hour": 3, "minute": 58}
